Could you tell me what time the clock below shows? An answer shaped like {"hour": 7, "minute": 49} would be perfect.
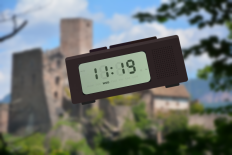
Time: {"hour": 11, "minute": 19}
